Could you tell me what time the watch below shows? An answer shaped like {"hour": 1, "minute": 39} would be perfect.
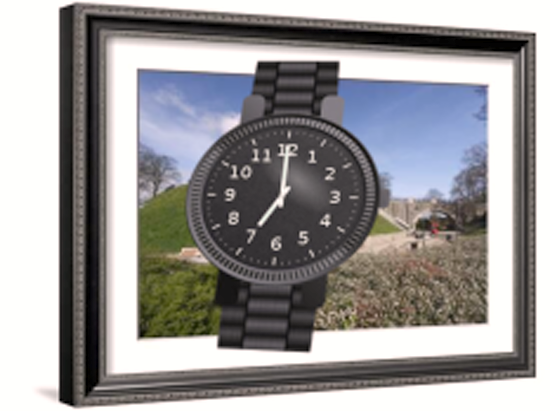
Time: {"hour": 7, "minute": 0}
